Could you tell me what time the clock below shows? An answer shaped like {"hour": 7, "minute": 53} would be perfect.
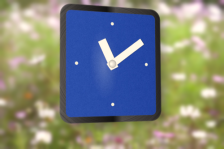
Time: {"hour": 11, "minute": 9}
